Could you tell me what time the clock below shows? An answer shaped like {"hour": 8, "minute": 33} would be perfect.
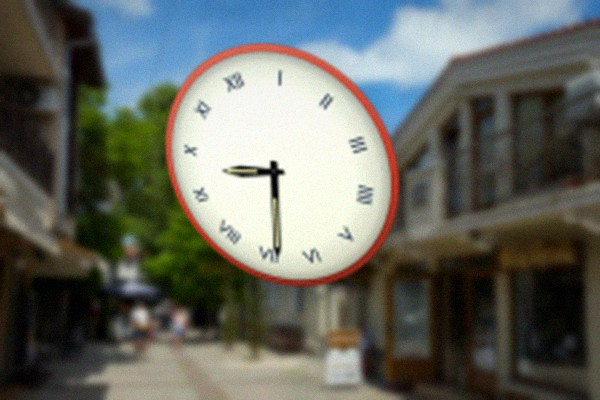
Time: {"hour": 9, "minute": 34}
